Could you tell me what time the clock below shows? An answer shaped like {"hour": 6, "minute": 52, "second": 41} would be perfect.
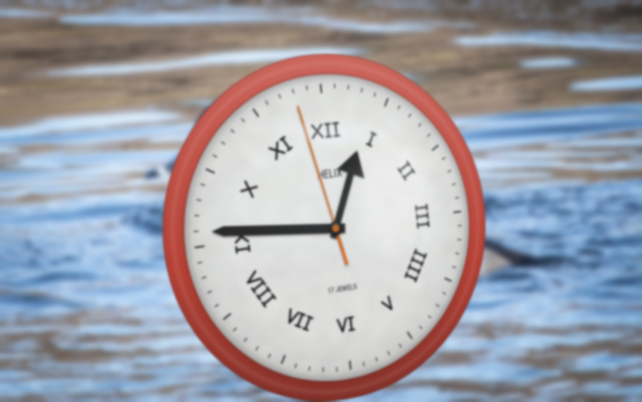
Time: {"hour": 12, "minute": 45, "second": 58}
